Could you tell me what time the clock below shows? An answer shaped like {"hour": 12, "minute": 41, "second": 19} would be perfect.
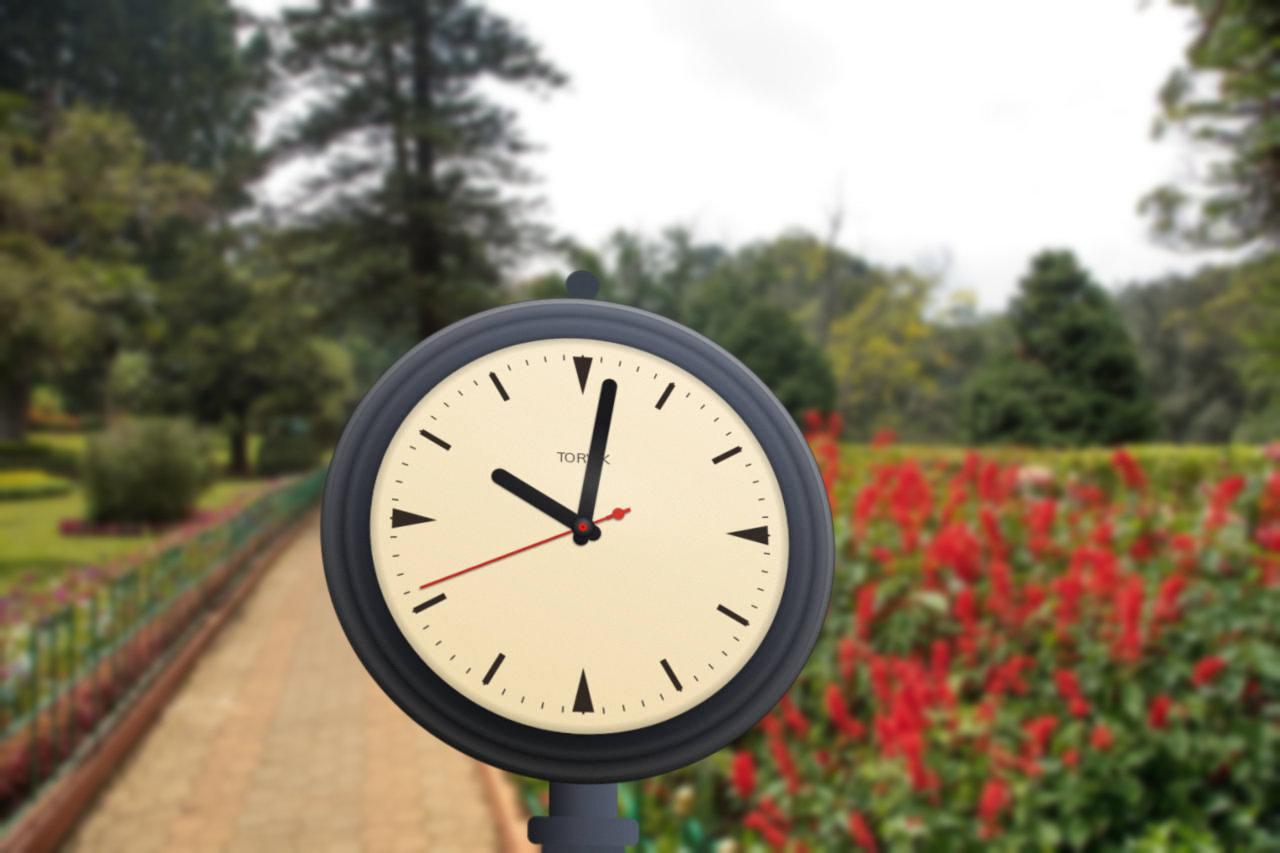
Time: {"hour": 10, "minute": 1, "second": 41}
